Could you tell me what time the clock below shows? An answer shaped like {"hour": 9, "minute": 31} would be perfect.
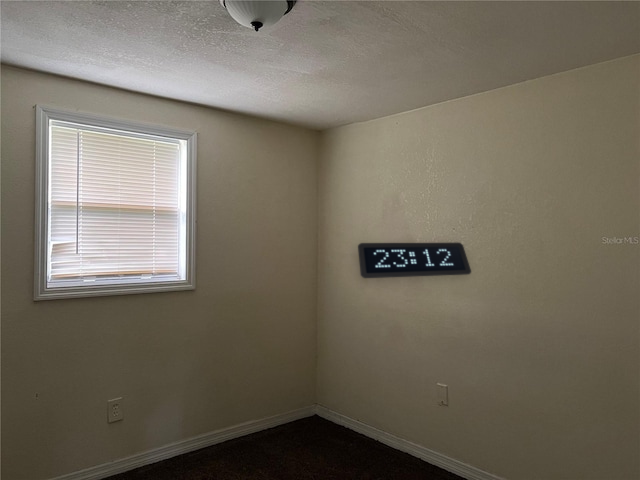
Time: {"hour": 23, "minute": 12}
